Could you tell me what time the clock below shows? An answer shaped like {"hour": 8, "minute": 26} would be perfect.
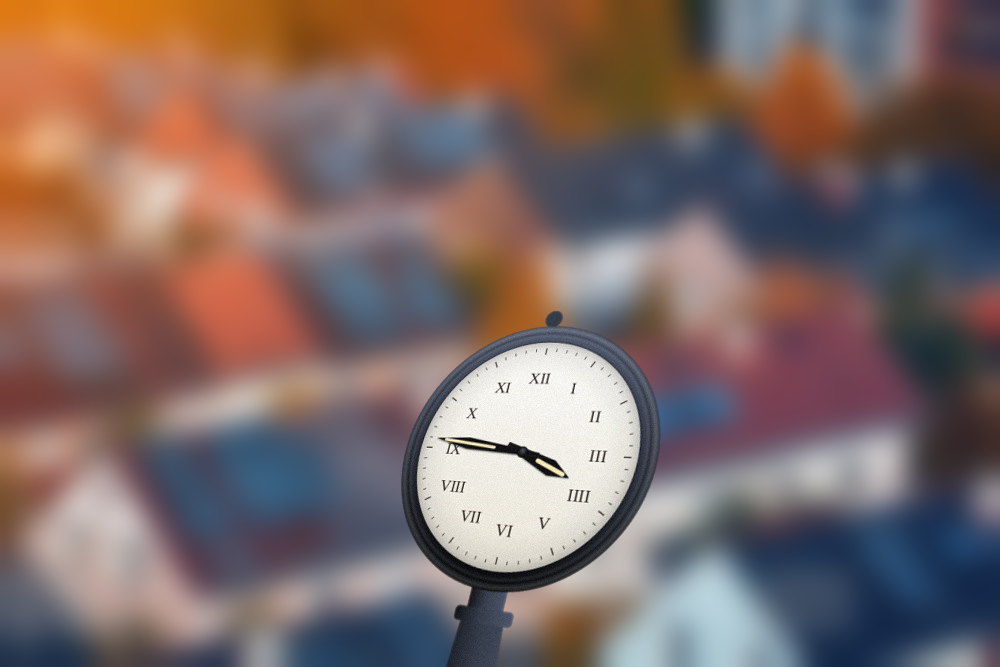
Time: {"hour": 3, "minute": 46}
